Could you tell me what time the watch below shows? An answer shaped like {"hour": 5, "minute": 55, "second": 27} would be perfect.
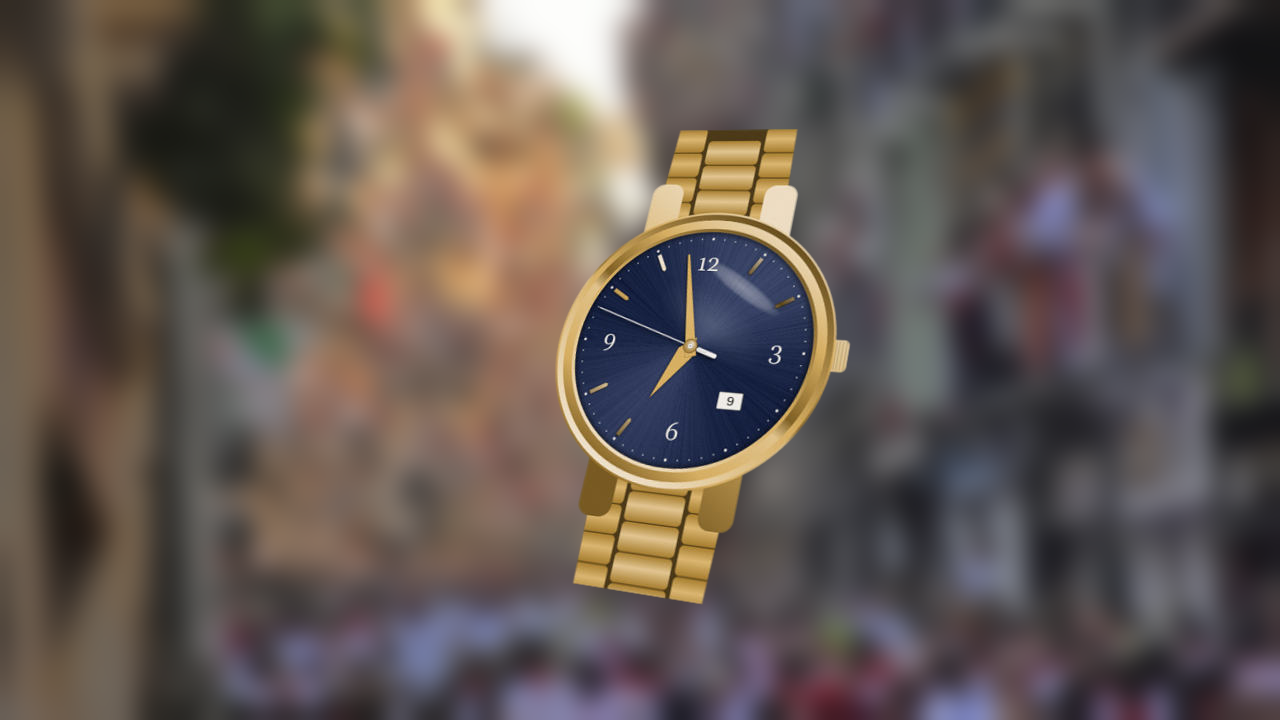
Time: {"hour": 6, "minute": 57, "second": 48}
